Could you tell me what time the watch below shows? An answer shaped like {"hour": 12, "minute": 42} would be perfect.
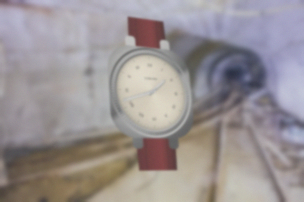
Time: {"hour": 1, "minute": 42}
